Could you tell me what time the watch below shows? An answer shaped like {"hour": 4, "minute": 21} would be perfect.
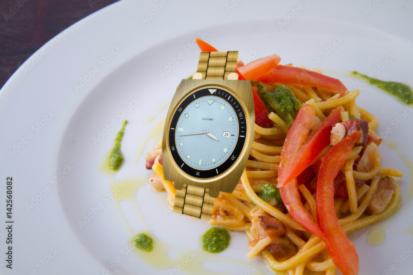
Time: {"hour": 3, "minute": 43}
